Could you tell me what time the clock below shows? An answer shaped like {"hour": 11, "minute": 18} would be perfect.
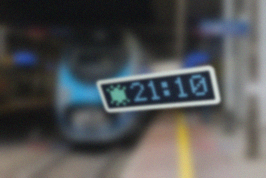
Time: {"hour": 21, "minute": 10}
